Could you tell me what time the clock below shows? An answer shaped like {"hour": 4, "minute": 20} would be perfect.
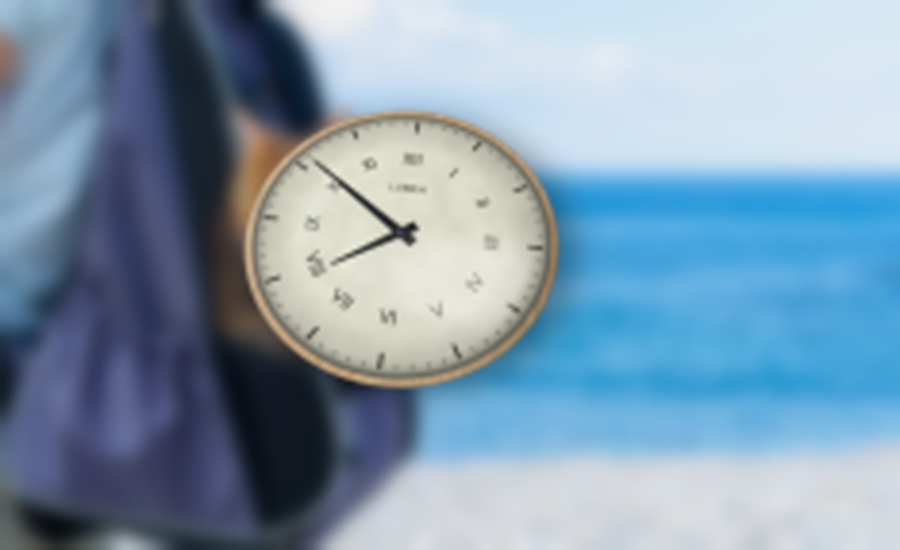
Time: {"hour": 7, "minute": 51}
